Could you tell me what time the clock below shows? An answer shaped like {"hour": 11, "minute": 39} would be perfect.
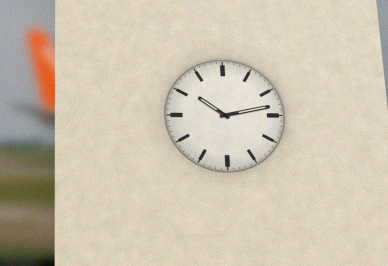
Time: {"hour": 10, "minute": 13}
